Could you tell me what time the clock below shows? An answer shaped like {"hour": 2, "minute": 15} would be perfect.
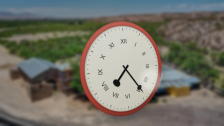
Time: {"hour": 7, "minute": 24}
